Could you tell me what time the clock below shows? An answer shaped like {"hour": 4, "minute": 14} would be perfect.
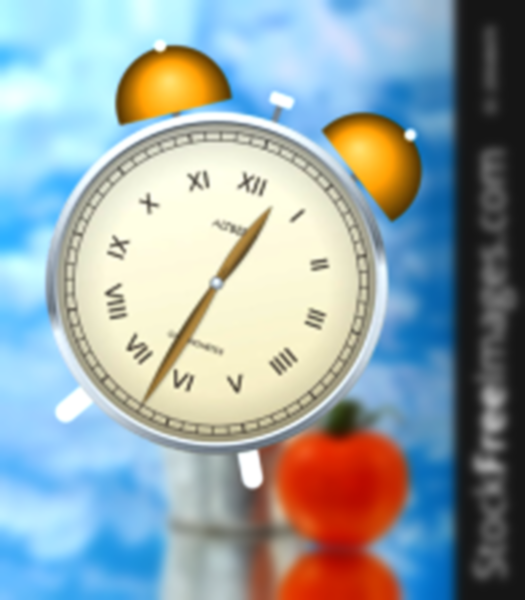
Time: {"hour": 12, "minute": 32}
